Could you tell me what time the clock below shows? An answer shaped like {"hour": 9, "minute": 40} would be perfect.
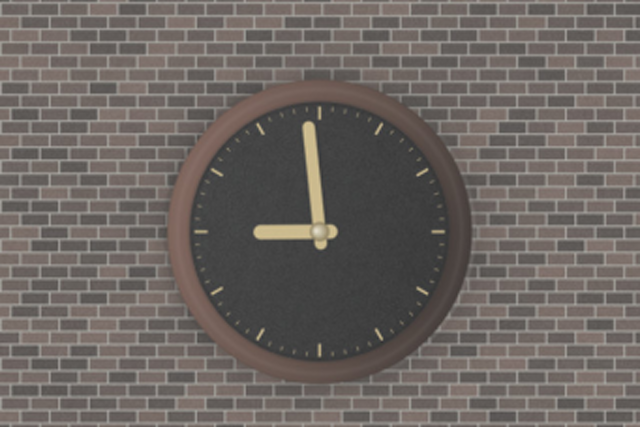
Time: {"hour": 8, "minute": 59}
